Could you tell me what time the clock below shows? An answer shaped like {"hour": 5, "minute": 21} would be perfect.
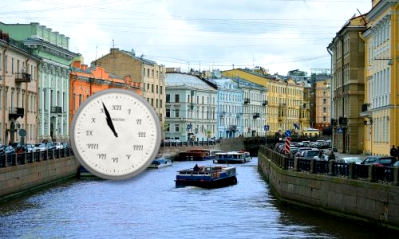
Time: {"hour": 10, "minute": 56}
